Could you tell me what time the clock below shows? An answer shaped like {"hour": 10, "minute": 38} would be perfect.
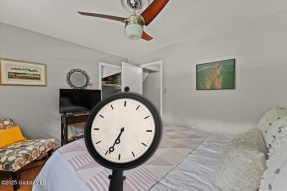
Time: {"hour": 6, "minute": 34}
